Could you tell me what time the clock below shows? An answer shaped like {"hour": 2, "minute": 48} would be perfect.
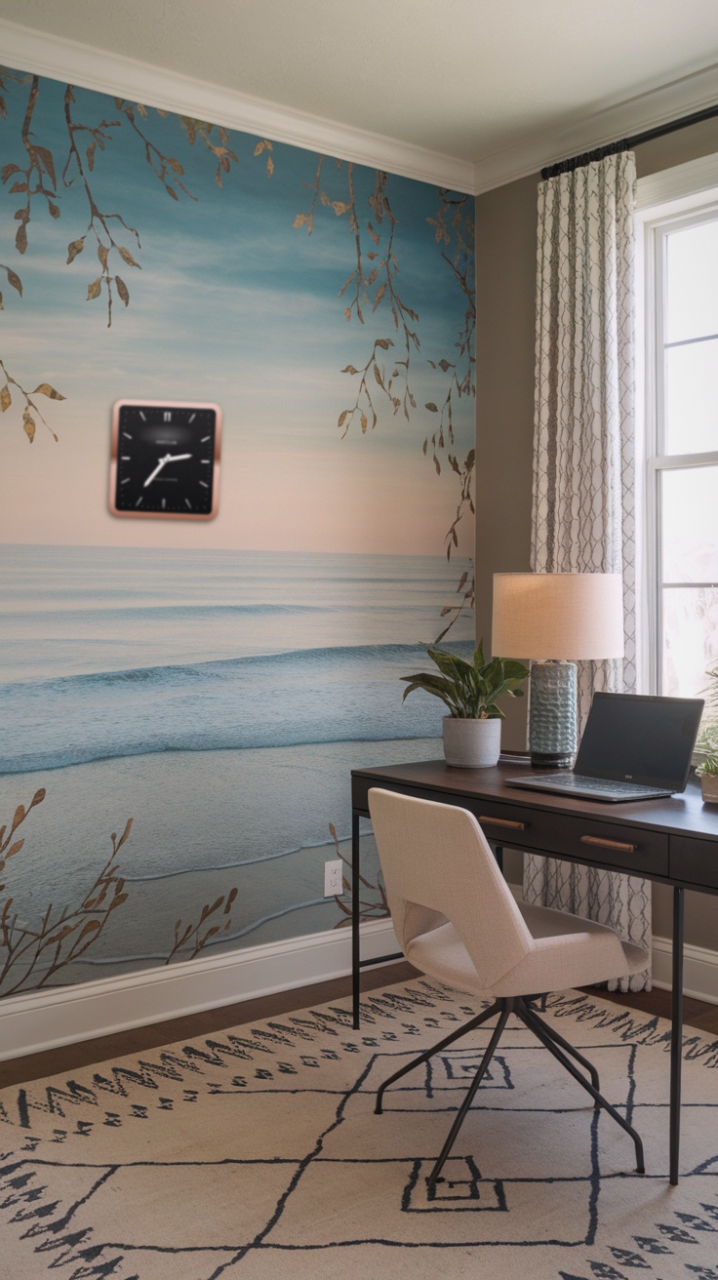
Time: {"hour": 2, "minute": 36}
